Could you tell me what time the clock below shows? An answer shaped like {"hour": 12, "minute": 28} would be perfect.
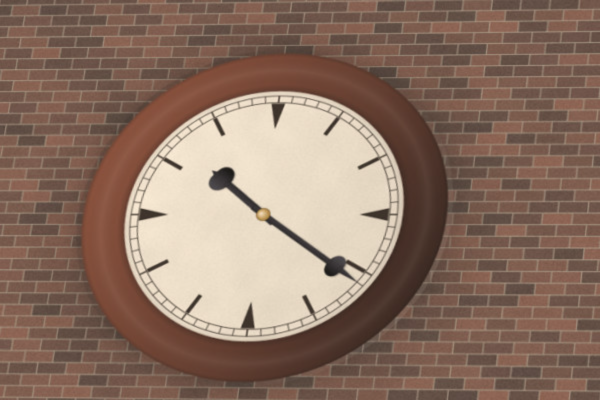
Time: {"hour": 10, "minute": 21}
